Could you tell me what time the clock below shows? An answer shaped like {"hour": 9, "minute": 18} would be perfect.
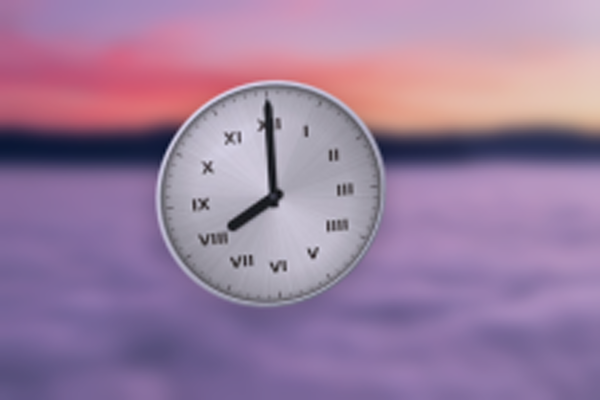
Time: {"hour": 8, "minute": 0}
